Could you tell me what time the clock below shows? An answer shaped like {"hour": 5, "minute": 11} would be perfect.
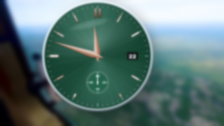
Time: {"hour": 11, "minute": 48}
